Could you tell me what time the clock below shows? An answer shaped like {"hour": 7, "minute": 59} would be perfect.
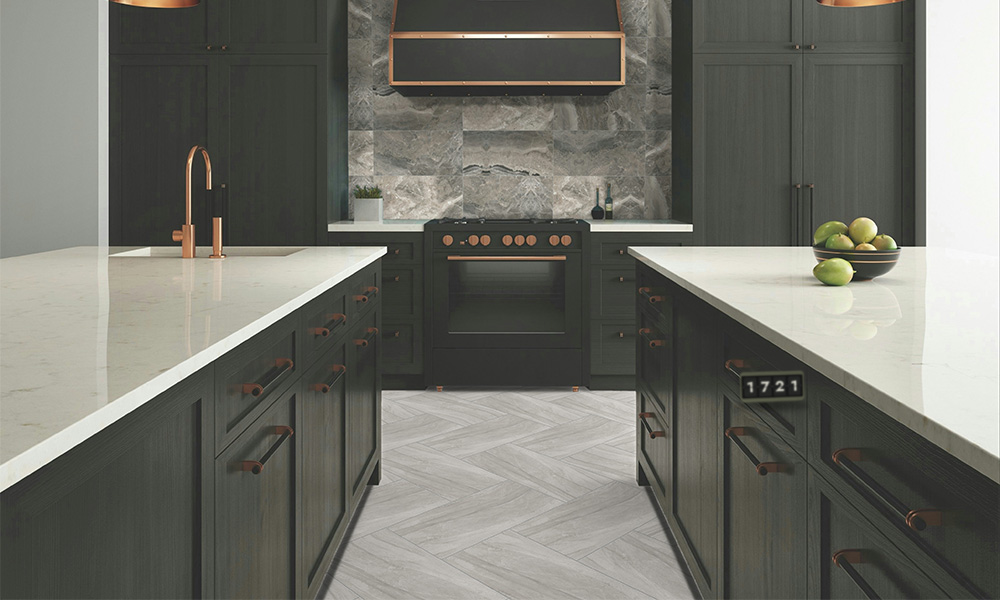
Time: {"hour": 17, "minute": 21}
